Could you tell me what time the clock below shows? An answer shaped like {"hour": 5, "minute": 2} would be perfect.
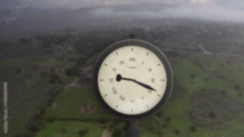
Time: {"hour": 9, "minute": 19}
